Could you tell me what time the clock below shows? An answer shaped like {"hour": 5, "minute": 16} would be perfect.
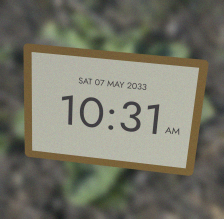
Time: {"hour": 10, "minute": 31}
